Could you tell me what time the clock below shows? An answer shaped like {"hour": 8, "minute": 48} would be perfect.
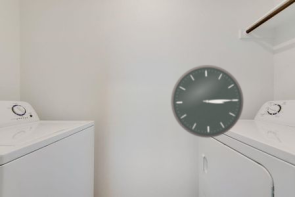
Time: {"hour": 3, "minute": 15}
